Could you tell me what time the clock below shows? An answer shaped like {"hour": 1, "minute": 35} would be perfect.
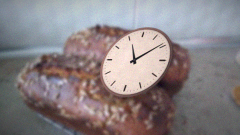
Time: {"hour": 11, "minute": 9}
